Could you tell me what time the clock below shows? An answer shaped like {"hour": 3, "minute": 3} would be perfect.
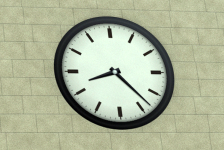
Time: {"hour": 8, "minute": 23}
